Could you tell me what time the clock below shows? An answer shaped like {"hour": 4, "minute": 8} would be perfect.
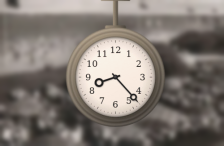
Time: {"hour": 8, "minute": 23}
